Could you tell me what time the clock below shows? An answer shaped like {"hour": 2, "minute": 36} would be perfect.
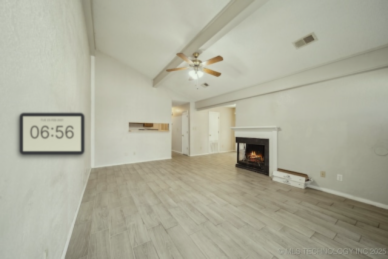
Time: {"hour": 6, "minute": 56}
